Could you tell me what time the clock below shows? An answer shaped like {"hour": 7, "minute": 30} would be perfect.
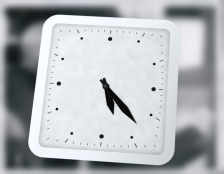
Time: {"hour": 5, "minute": 23}
